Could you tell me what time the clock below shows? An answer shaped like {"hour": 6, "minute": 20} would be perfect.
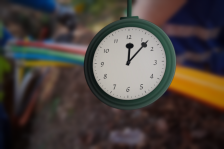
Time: {"hour": 12, "minute": 7}
